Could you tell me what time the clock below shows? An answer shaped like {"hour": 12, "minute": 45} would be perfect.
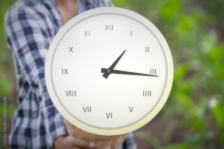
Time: {"hour": 1, "minute": 16}
